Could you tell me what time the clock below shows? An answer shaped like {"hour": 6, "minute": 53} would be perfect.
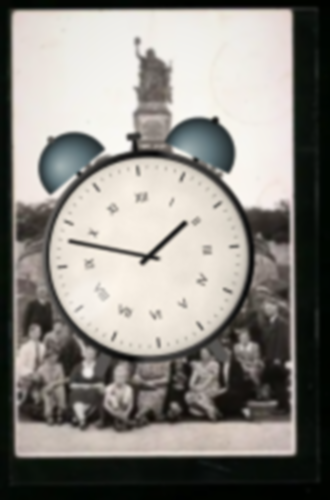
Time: {"hour": 1, "minute": 48}
